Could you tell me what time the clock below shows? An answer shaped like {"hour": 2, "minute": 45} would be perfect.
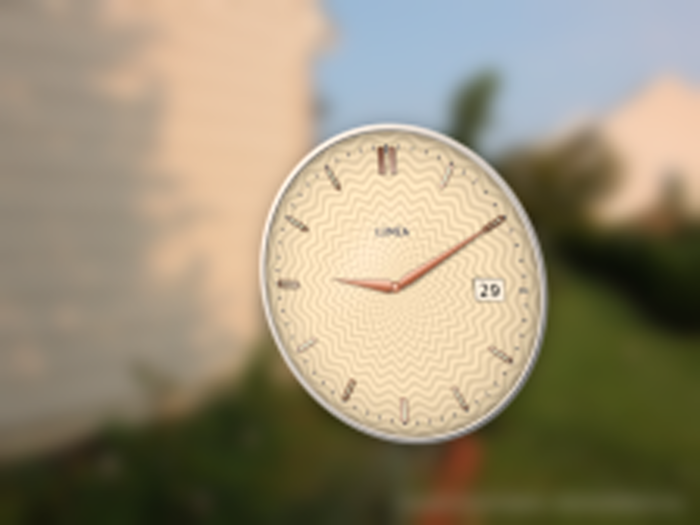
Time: {"hour": 9, "minute": 10}
